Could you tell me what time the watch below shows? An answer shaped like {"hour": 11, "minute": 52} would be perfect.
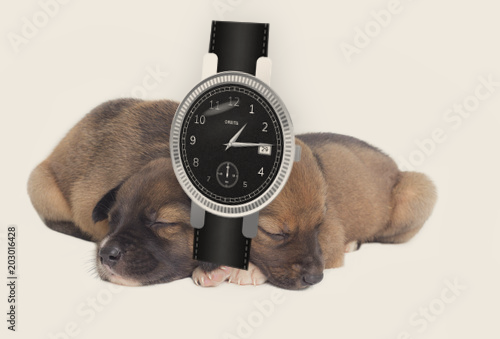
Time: {"hour": 1, "minute": 14}
